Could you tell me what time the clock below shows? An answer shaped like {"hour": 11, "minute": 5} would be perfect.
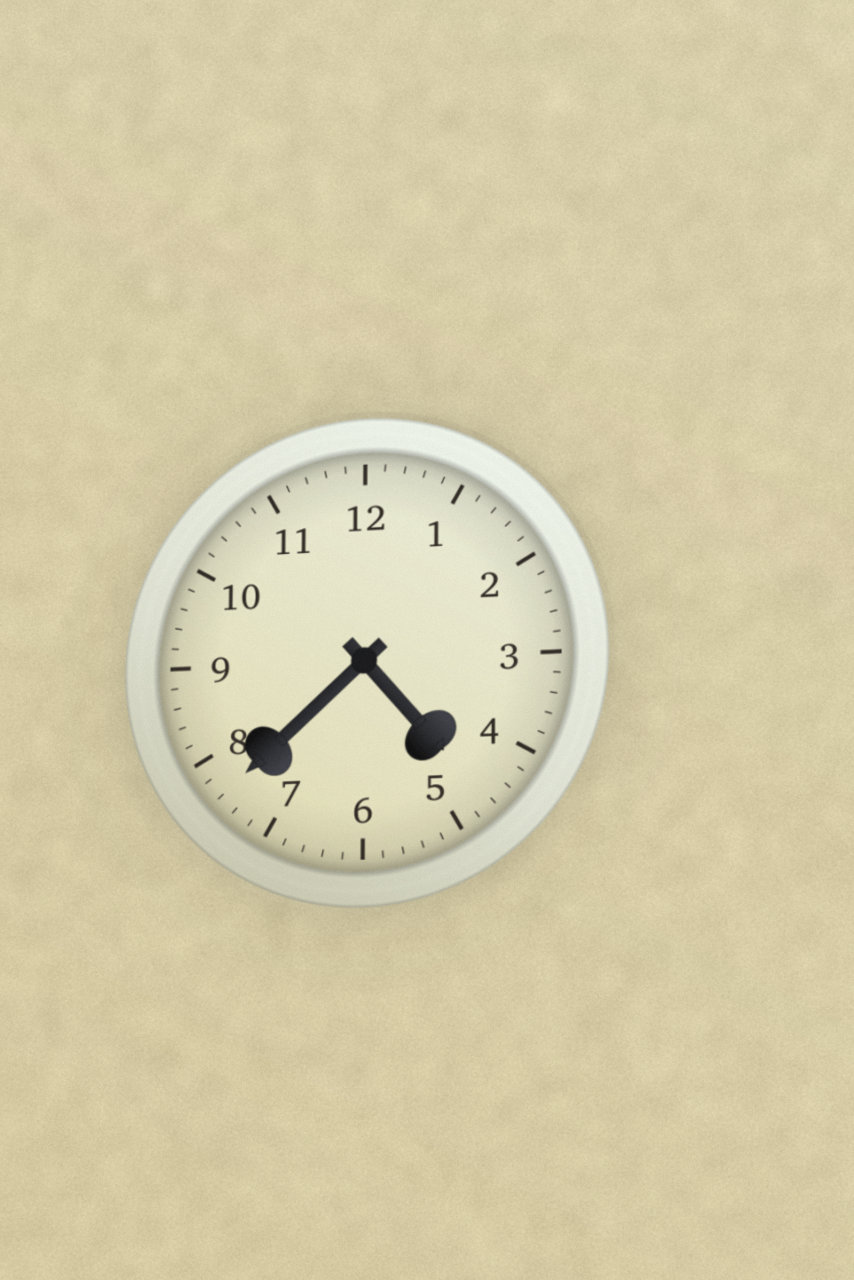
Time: {"hour": 4, "minute": 38}
